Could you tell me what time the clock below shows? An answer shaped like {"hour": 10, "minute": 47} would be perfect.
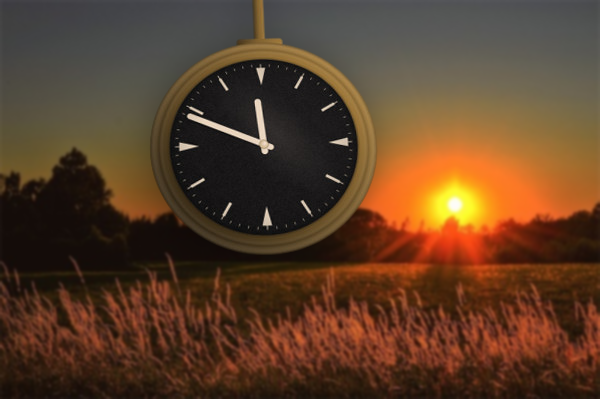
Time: {"hour": 11, "minute": 49}
